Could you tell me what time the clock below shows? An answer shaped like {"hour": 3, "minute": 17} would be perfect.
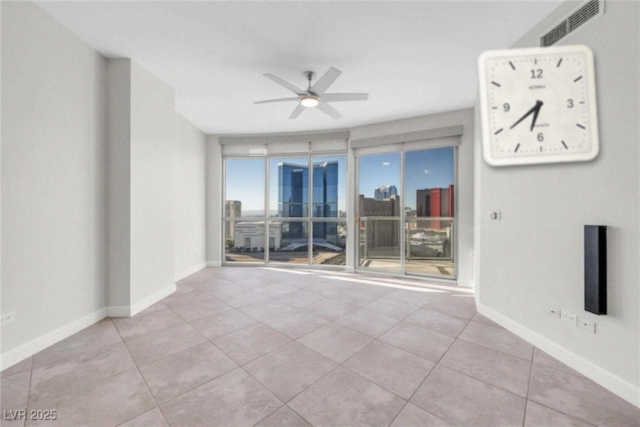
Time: {"hour": 6, "minute": 39}
